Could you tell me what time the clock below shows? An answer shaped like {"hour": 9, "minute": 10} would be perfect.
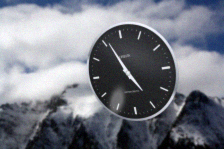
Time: {"hour": 4, "minute": 56}
